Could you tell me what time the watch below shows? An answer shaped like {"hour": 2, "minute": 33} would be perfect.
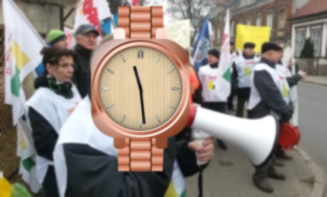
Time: {"hour": 11, "minute": 29}
